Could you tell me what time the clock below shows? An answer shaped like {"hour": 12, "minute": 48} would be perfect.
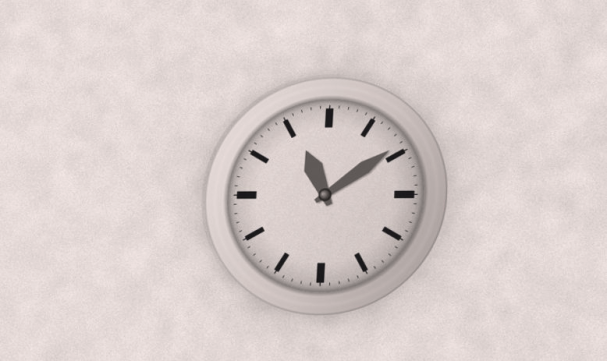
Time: {"hour": 11, "minute": 9}
